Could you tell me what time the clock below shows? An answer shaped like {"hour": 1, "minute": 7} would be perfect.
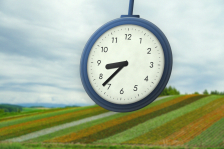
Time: {"hour": 8, "minute": 37}
